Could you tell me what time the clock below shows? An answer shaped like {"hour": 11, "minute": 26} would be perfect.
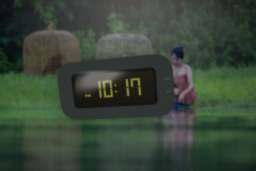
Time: {"hour": 10, "minute": 17}
